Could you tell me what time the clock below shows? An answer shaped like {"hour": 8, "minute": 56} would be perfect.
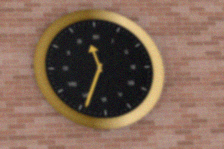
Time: {"hour": 11, "minute": 34}
